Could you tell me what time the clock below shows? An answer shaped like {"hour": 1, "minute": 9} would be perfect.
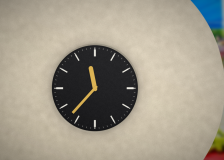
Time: {"hour": 11, "minute": 37}
